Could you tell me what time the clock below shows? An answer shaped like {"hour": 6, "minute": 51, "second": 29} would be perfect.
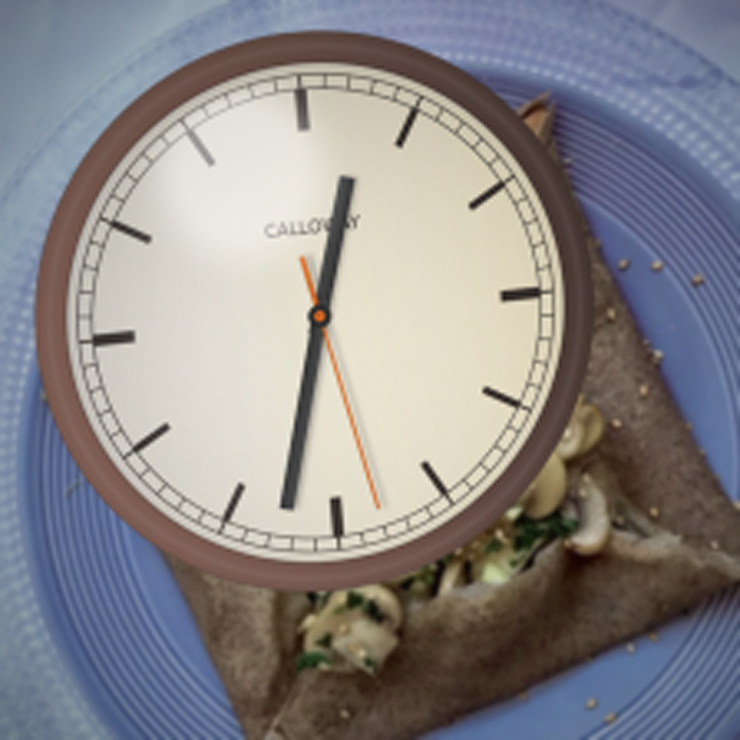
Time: {"hour": 12, "minute": 32, "second": 28}
